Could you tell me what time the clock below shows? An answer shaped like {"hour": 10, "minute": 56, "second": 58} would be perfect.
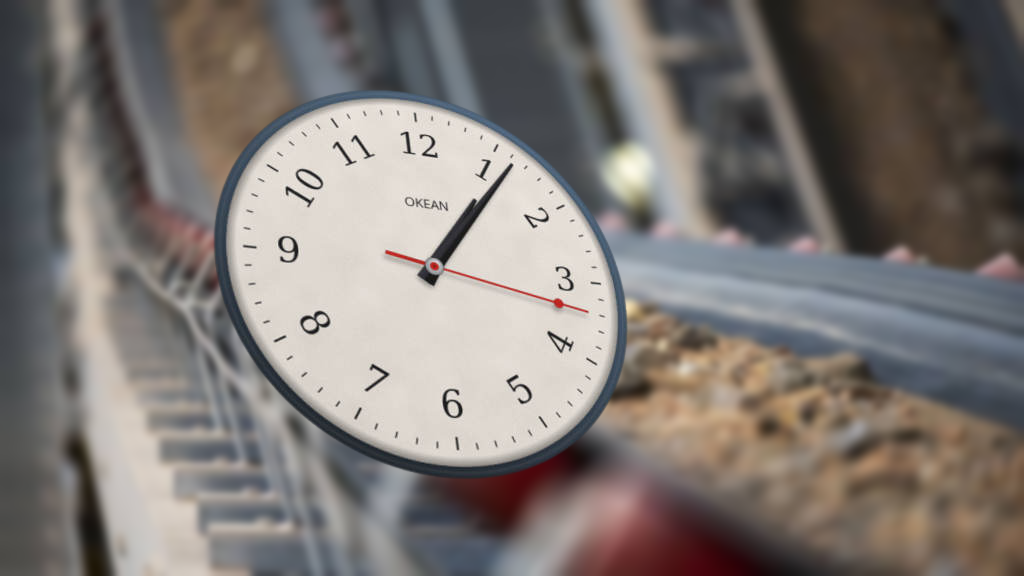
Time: {"hour": 1, "minute": 6, "second": 17}
